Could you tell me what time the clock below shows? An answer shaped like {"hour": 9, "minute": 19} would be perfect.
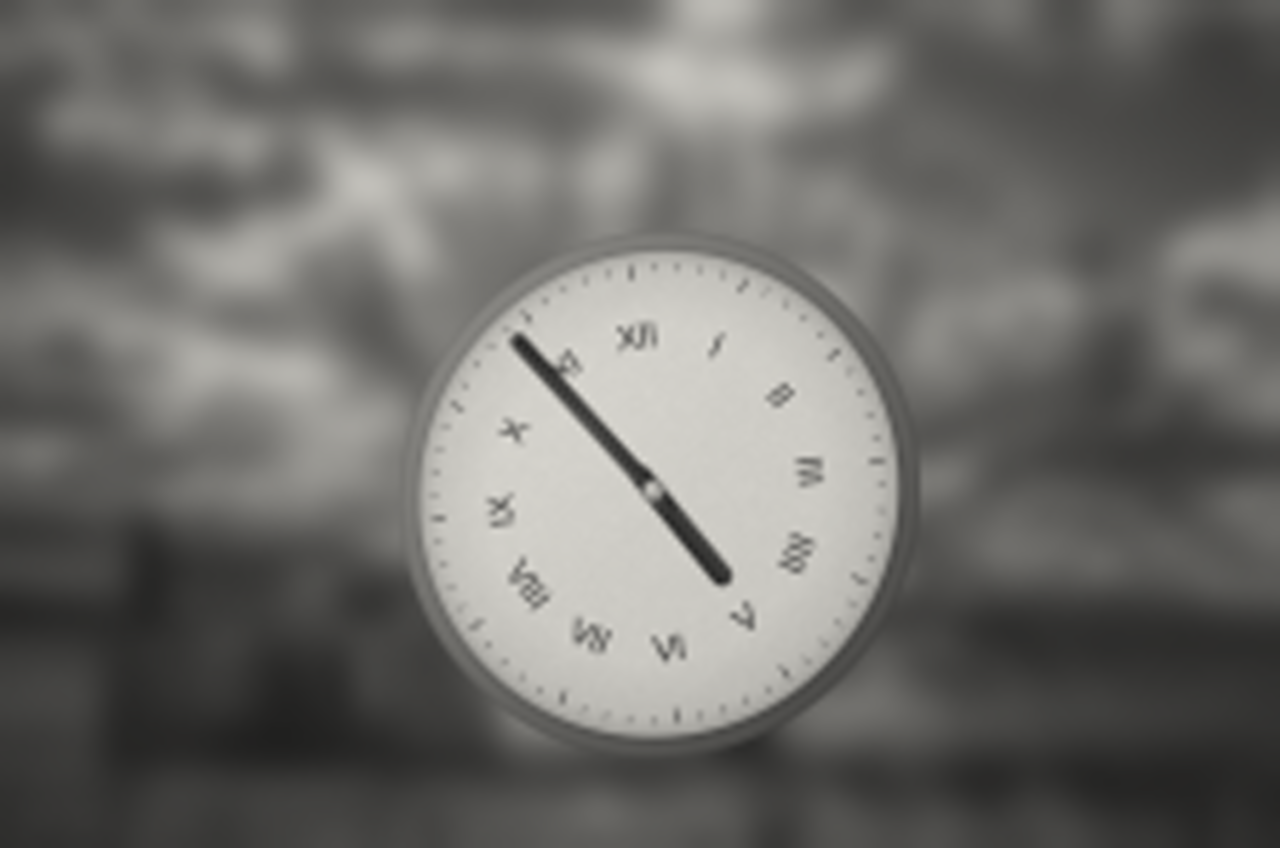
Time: {"hour": 4, "minute": 54}
